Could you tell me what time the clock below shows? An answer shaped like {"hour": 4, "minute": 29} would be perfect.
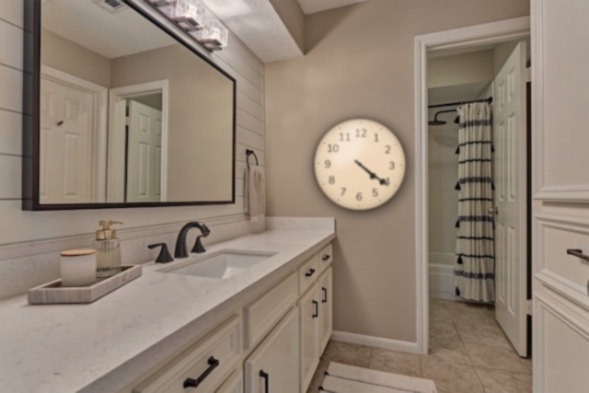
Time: {"hour": 4, "minute": 21}
